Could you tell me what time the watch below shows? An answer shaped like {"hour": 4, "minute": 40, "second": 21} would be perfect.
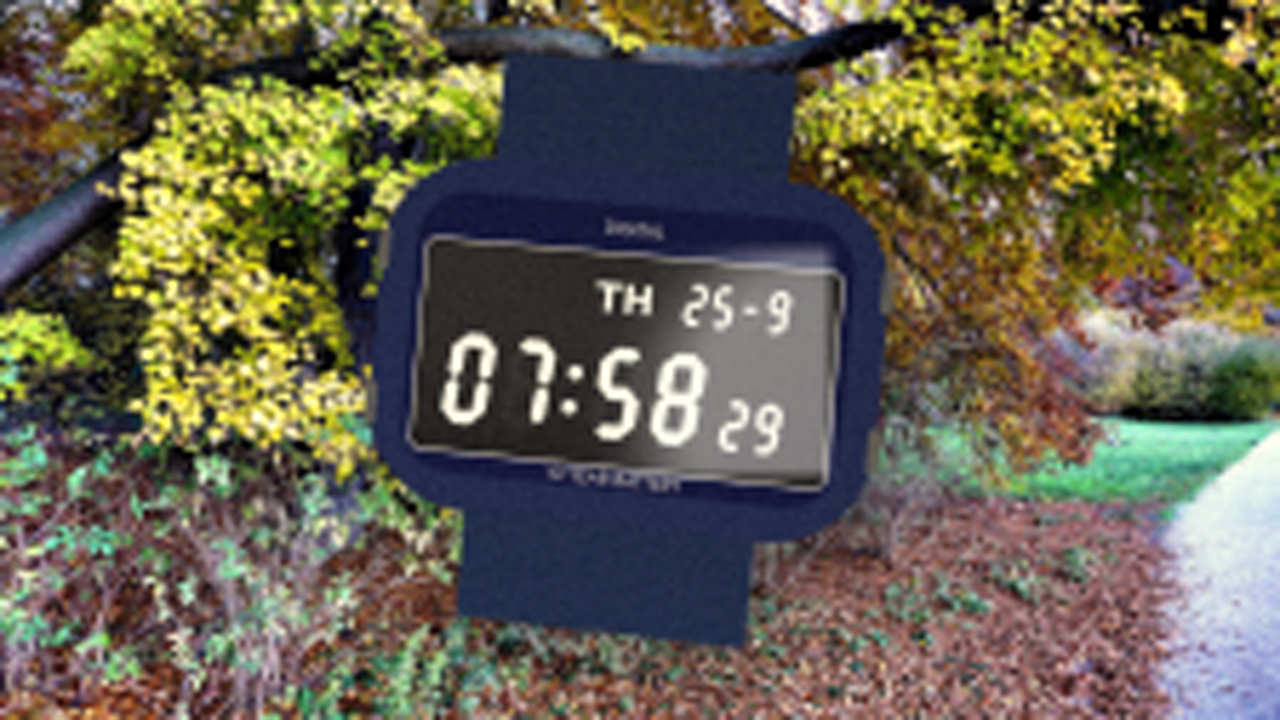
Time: {"hour": 7, "minute": 58, "second": 29}
